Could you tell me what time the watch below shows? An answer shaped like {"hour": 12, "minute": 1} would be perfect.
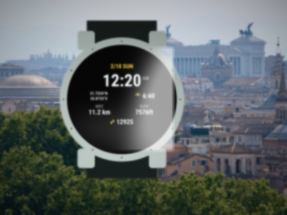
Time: {"hour": 12, "minute": 20}
